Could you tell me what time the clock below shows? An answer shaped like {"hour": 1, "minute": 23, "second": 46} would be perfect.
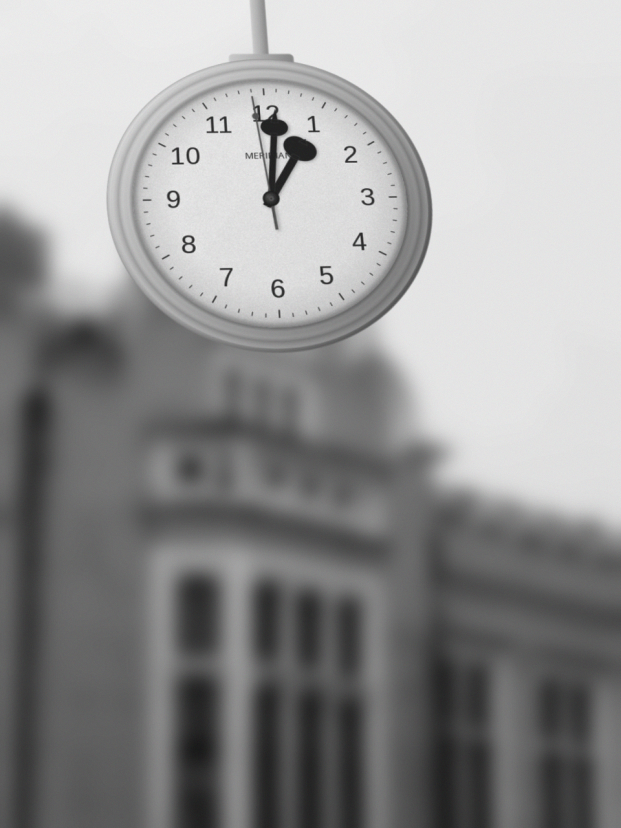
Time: {"hour": 1, "minute": 0, "second": 59}
